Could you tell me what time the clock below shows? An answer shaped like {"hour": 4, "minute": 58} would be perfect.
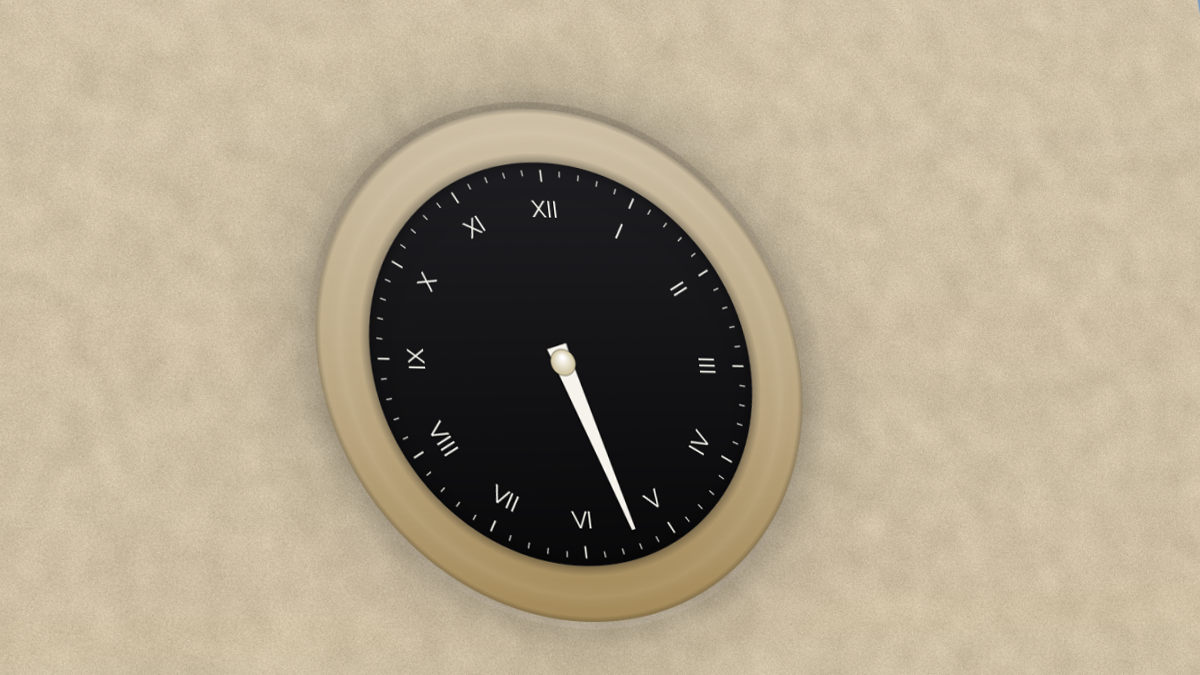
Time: {"hour": 5, "minute": 27}
